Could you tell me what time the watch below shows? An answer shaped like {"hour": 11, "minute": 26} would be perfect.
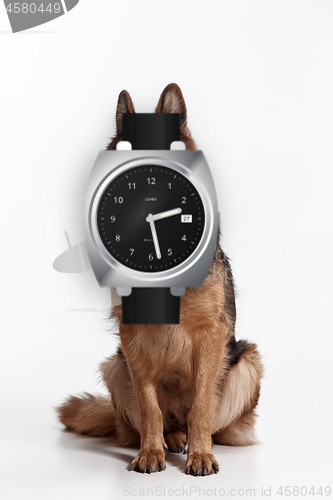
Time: {"hour": 2, "minute": 28}
